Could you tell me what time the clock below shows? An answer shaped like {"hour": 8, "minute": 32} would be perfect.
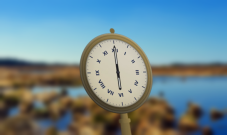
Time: {"hour": 6, "minute": 0}
